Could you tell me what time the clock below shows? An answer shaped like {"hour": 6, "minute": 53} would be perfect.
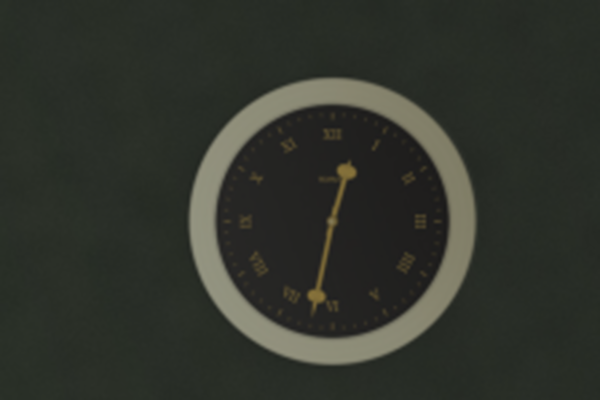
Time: {"hour": 12, "minute": 32}
